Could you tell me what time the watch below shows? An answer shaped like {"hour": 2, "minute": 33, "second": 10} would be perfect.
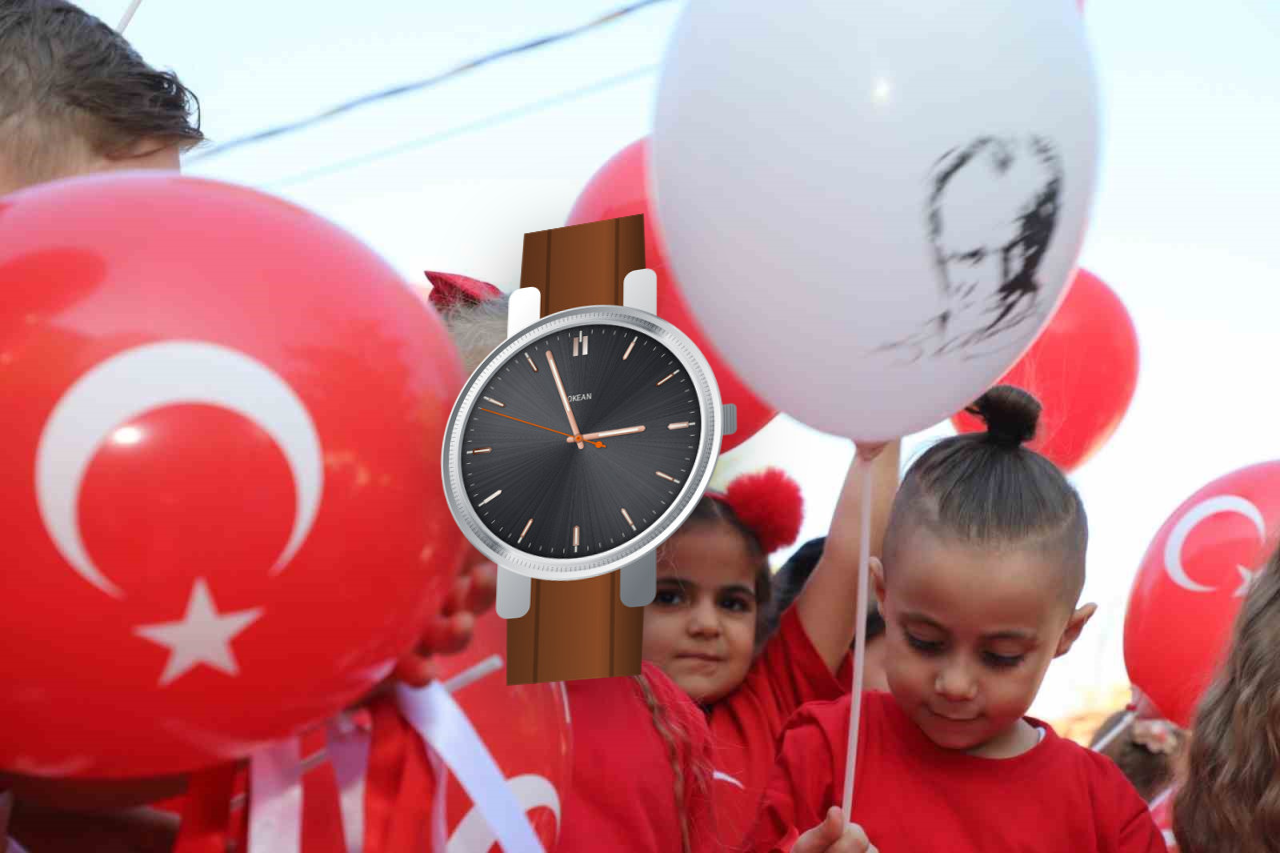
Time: {"hour": 2, "minute": 56, "second": 49}
